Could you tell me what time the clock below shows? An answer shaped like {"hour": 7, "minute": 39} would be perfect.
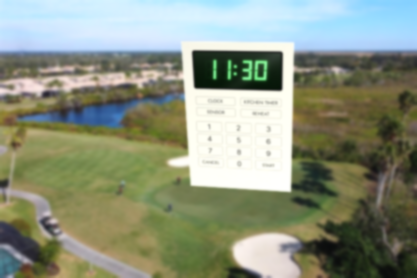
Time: {"hour": 11, "minute": 30}
